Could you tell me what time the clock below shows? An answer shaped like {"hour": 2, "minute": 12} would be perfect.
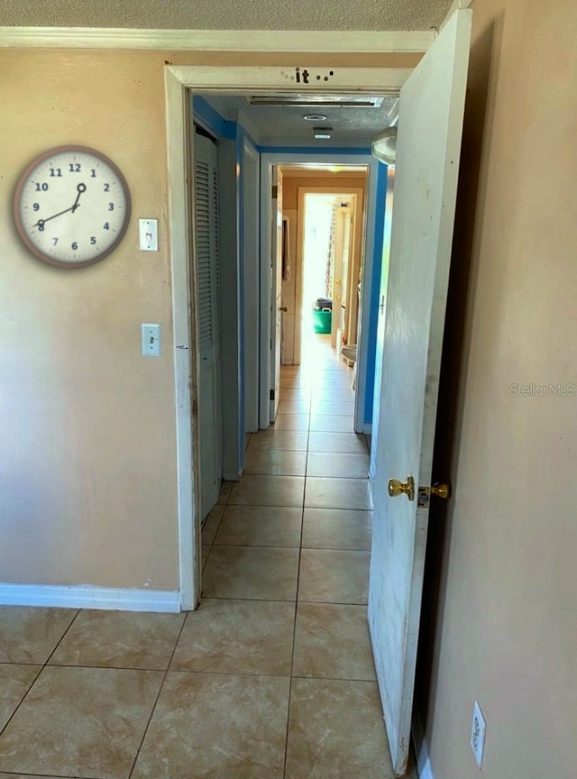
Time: {"hour": 12, "minute": 41}
